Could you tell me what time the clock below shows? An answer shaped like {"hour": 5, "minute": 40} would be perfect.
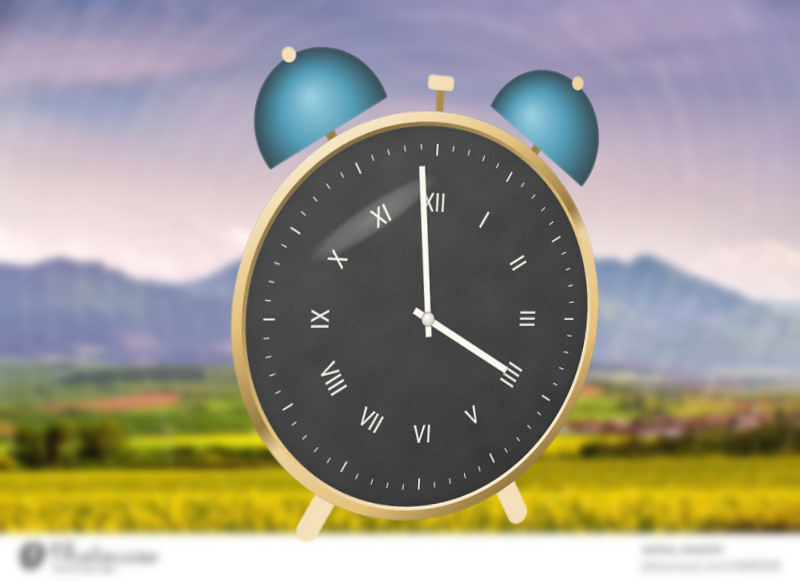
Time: {"hour": 3, "minute": 59}
